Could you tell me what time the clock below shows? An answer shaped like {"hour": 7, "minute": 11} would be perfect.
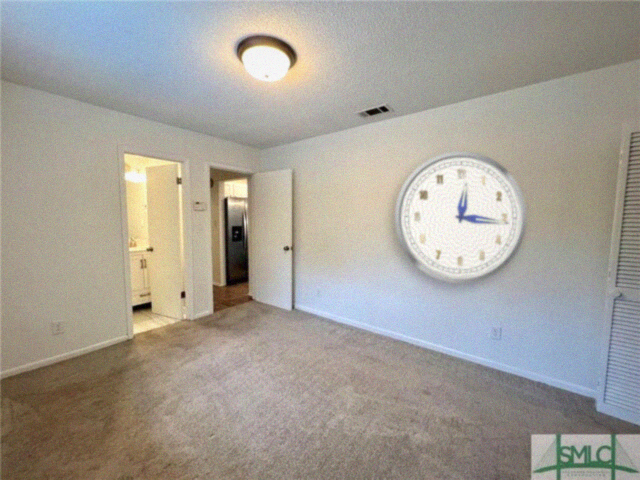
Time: {"hour": 12, "minute": 16}
